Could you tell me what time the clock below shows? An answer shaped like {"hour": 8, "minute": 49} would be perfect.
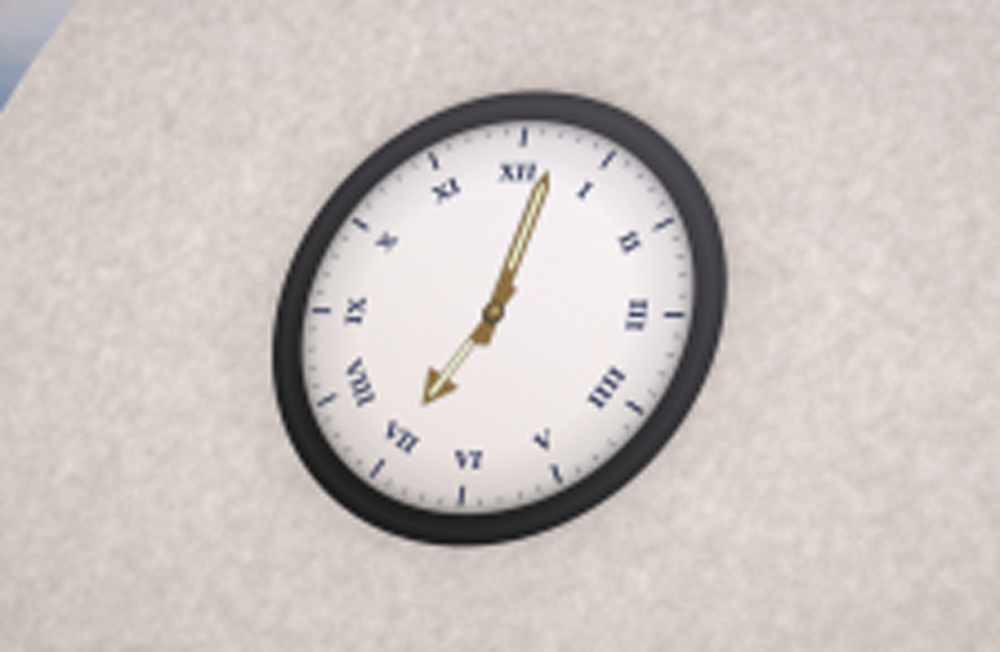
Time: {"hour": 7, "minute": 2}
